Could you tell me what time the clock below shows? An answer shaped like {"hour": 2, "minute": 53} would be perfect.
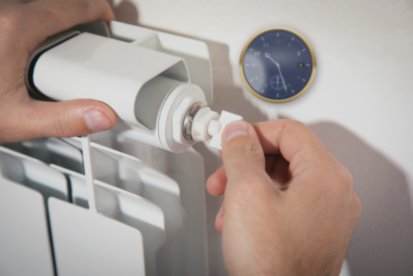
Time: {"hour": 10, "minute": 27}
